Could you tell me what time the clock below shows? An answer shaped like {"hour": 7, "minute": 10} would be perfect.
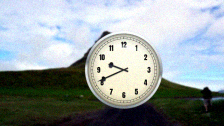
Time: {"hour": 9, "minute": 41}
